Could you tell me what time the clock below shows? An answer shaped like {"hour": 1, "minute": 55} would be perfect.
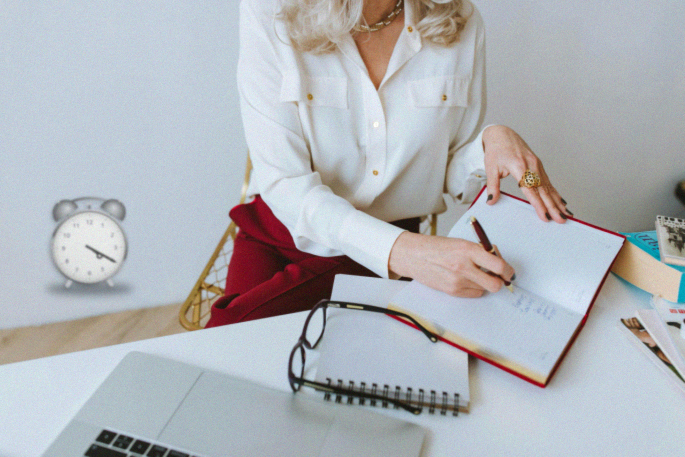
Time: {"hour": 4, "minute": 20}
